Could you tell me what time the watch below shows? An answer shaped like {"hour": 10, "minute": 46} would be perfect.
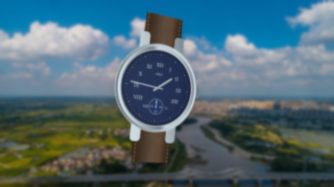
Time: {"hour": 1, "minute": 46}
